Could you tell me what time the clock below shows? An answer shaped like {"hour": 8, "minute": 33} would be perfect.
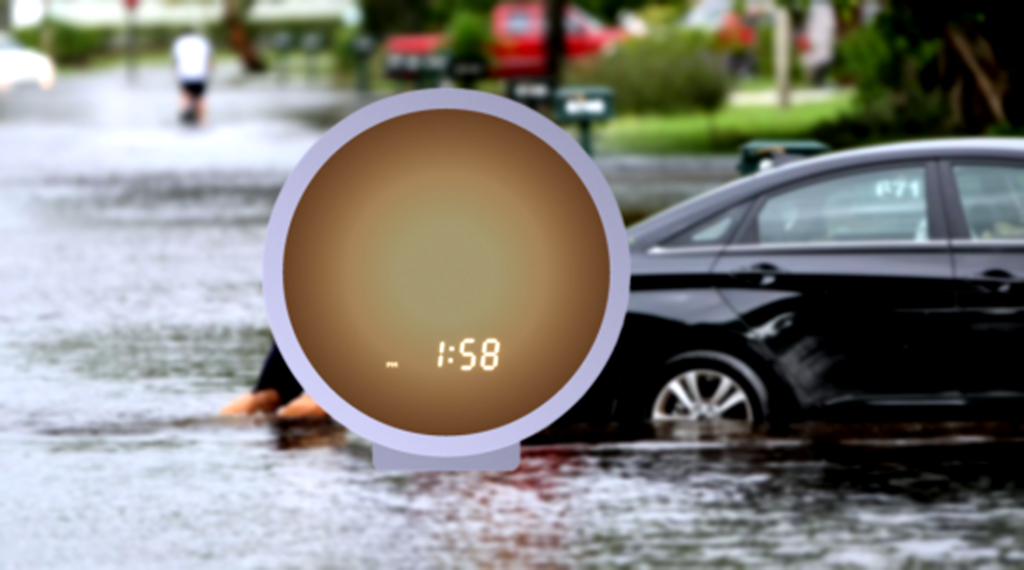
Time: {"hour": 1, "minute": 58}
